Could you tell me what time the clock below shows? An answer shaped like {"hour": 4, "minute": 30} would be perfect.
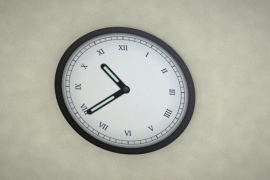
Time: {"hour": 10, "minute": 39}
